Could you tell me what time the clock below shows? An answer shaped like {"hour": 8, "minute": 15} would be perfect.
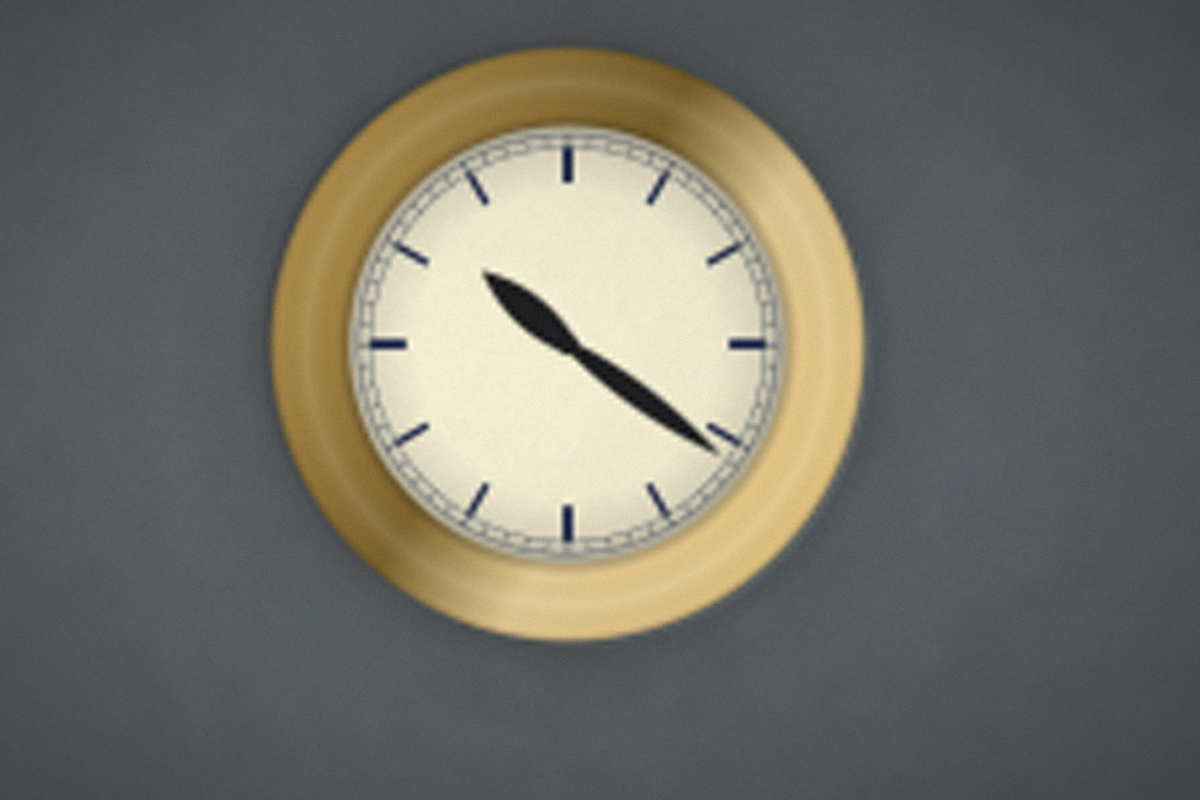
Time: {"hour": 10, "minute": 21}
